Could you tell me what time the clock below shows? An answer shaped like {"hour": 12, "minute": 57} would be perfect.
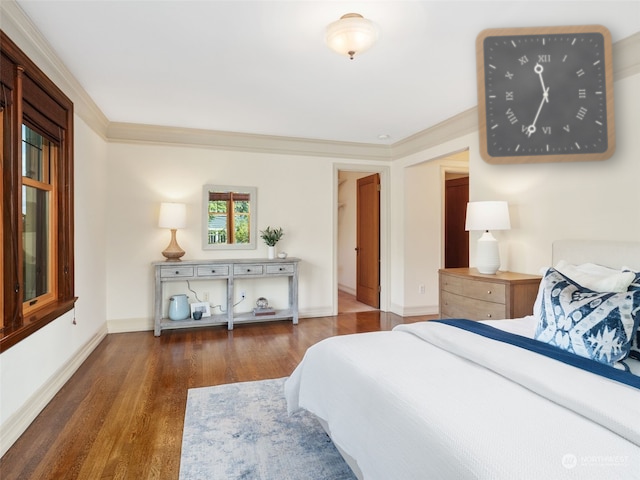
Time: {"hour": 11, "minute": 34}
